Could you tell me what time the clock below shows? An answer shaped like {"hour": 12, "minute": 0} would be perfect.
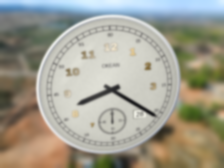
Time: {"hour": 8, "minute": 21}
